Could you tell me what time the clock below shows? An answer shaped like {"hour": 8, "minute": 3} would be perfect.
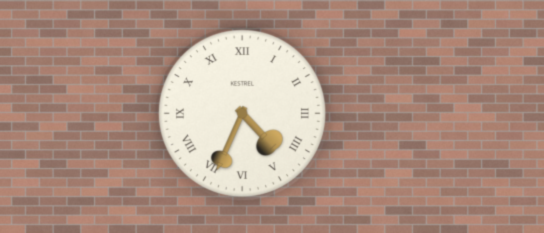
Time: {"hour": 4, "minute": 34}
